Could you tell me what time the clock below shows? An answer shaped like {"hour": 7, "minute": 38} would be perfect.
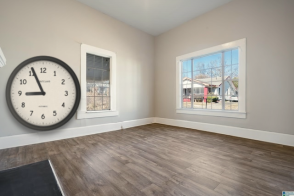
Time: {"hour": 8, "minute": 56}
